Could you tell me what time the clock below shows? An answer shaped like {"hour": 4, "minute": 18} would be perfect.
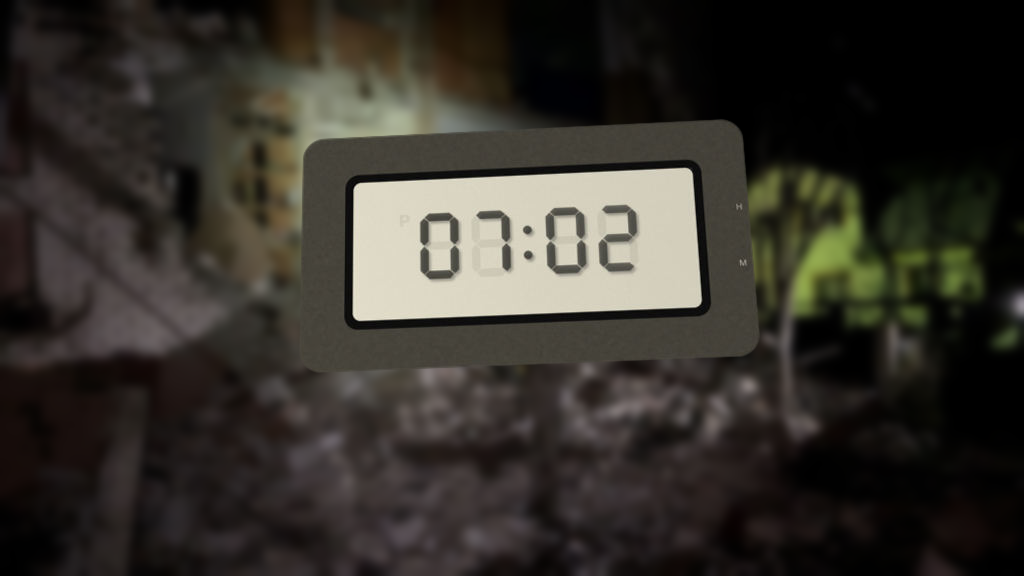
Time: {"hour": 7, "minute": 2}
